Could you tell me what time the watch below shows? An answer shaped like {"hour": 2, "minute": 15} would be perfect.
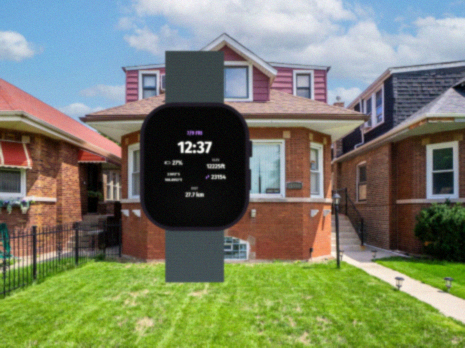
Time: {"hour": 12, "minute": 37}
